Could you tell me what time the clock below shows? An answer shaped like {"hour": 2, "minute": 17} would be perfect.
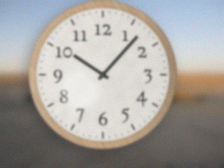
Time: {"hour": 10, "minute": 7}
